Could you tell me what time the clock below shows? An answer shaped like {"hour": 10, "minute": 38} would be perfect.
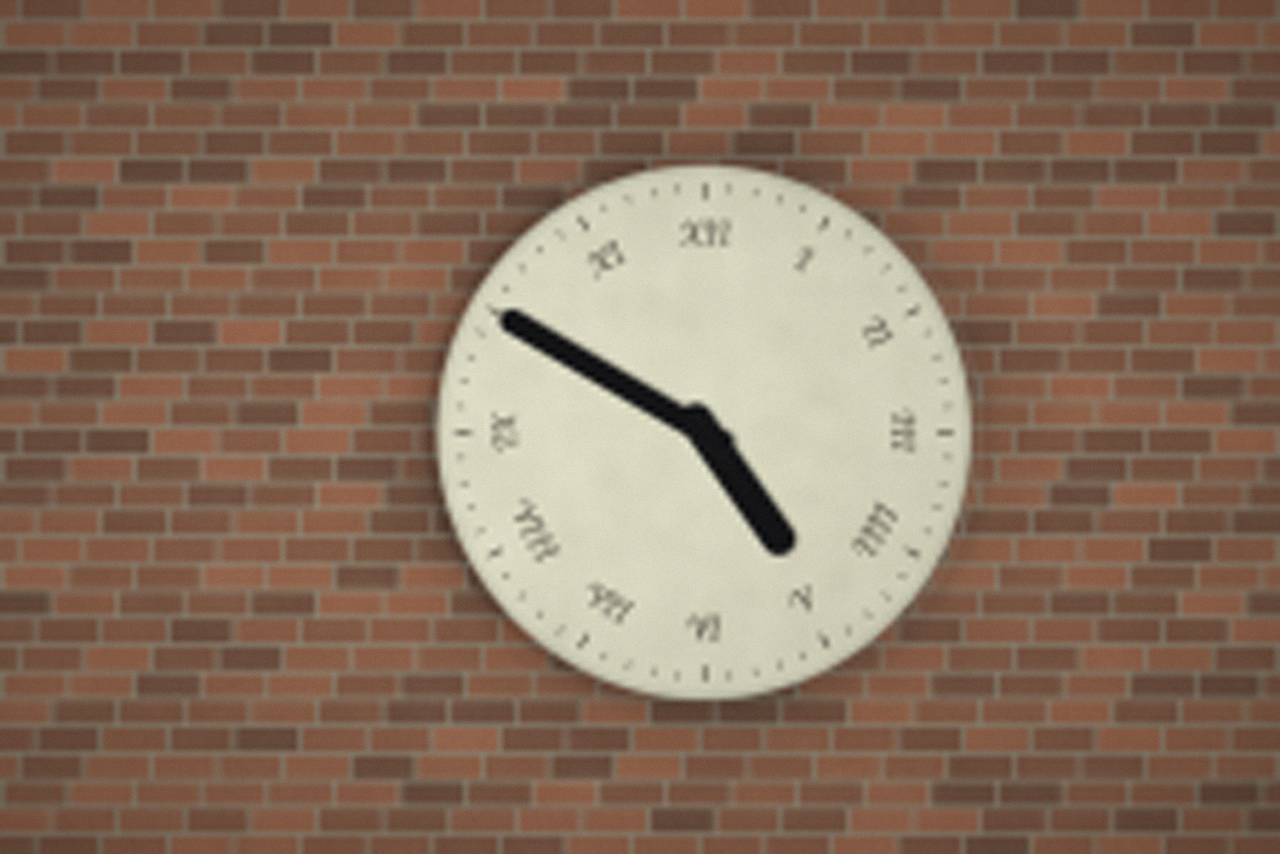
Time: {"hour": 4, "minute": 50}
